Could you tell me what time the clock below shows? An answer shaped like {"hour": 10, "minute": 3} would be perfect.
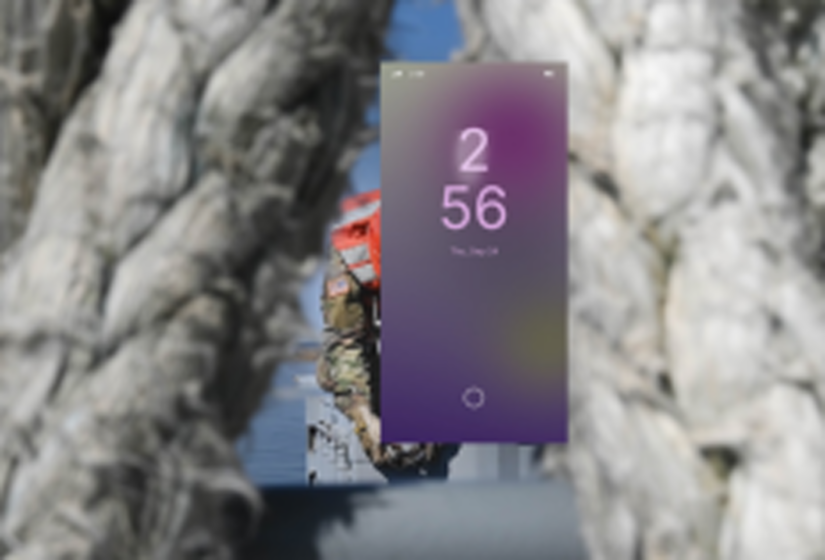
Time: {"hour": 2, "minute": 56}
